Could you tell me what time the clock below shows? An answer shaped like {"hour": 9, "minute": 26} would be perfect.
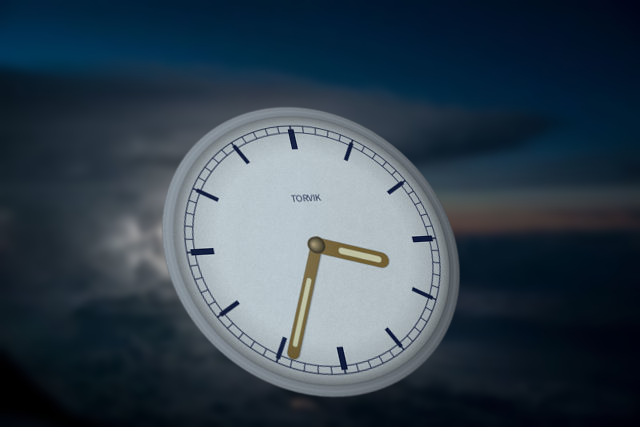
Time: {"hour": 3, "minute": 34}
